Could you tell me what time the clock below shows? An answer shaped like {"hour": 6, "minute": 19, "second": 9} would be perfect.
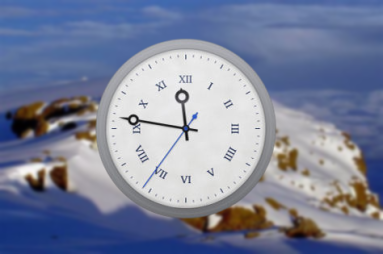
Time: {"hour": 11, "minute": 46, "second": 36}
